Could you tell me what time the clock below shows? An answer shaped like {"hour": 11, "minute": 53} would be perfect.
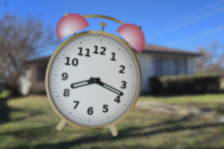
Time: {"hour": 8, "minute": 18}
